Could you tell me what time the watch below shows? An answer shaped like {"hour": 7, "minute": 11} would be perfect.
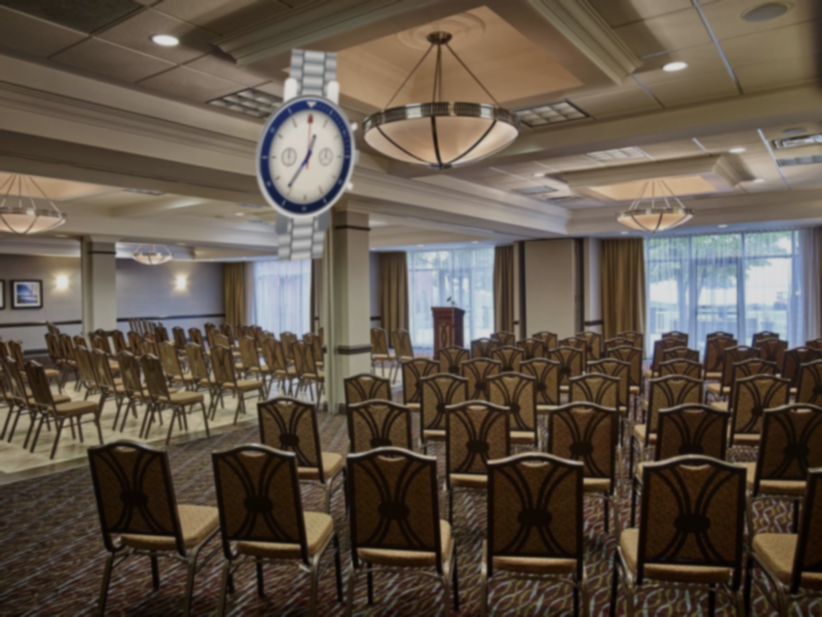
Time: {"hour": 12, "minute": 36}
